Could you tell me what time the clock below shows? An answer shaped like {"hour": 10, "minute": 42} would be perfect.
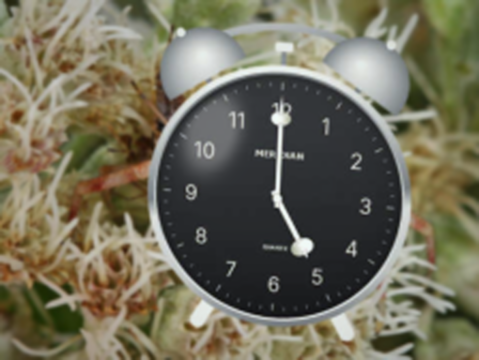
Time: {"hour": 5, "minute": 0}
